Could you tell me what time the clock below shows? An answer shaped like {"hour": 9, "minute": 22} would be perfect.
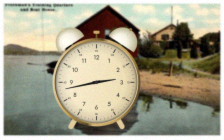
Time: {"hour": 2, "minute": 43}
